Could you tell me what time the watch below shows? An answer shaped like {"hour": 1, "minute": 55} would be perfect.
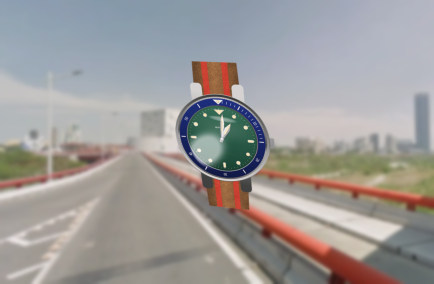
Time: {"hour": 1, "minute": 1}
